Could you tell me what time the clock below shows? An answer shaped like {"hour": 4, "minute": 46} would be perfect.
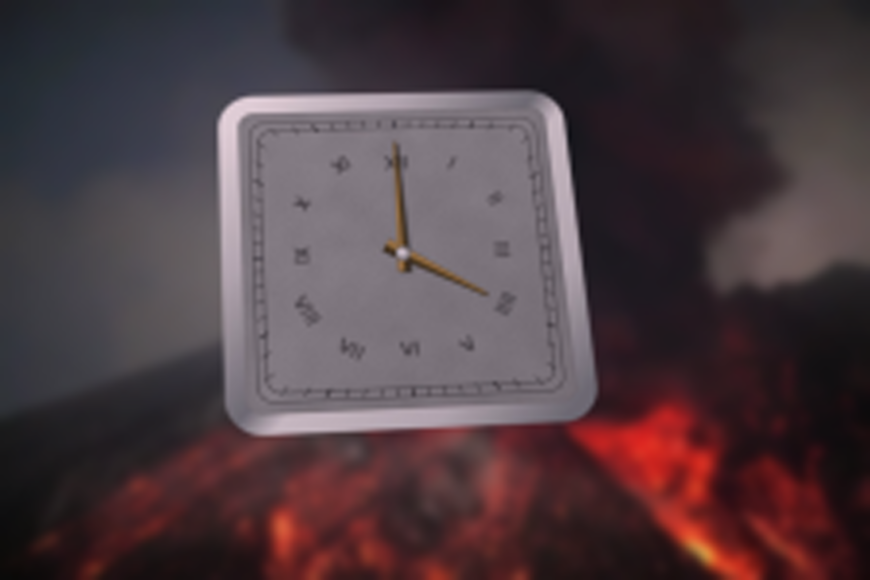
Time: {"hour": 4, "minute": 0}
